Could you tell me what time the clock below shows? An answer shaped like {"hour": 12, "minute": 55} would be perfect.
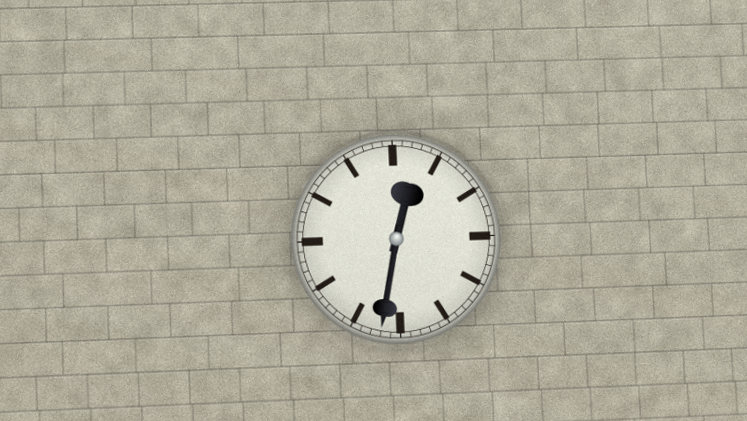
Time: {"hour": 12, "minute": 32}
